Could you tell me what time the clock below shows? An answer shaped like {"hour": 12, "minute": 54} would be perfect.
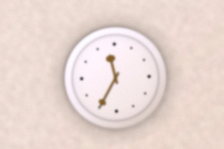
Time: {"hour": 11, "minute": 35}
